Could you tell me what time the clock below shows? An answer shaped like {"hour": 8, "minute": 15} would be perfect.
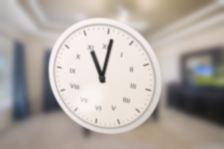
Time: {"hour": 11, "minute": 1}
